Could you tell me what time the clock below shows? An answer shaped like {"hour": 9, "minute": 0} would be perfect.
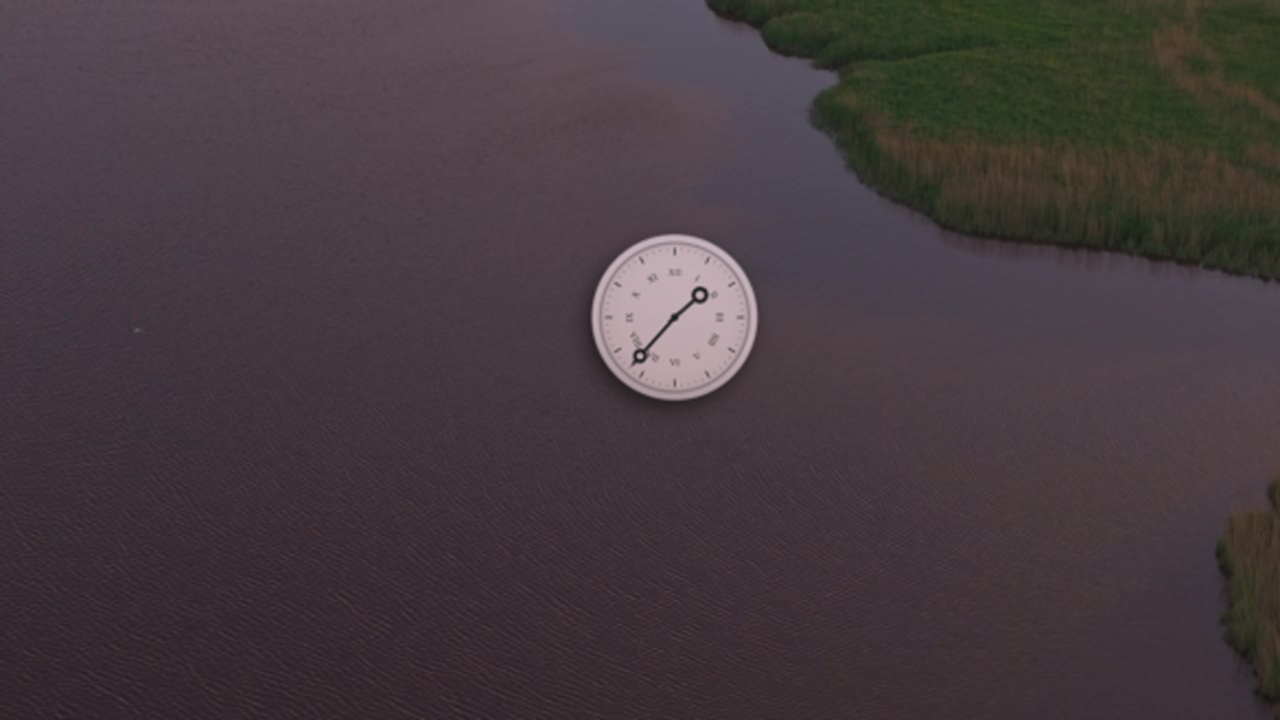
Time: {"hour": 1, "minute": 37}
